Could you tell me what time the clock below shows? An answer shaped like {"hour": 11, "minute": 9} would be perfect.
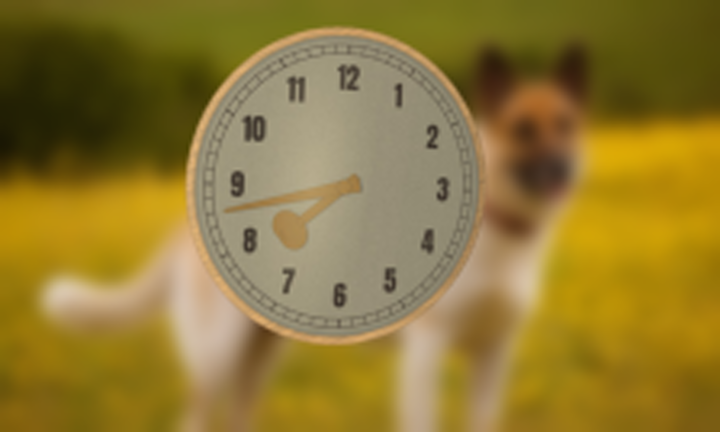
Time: {"hour": 7, "minute": 43}
